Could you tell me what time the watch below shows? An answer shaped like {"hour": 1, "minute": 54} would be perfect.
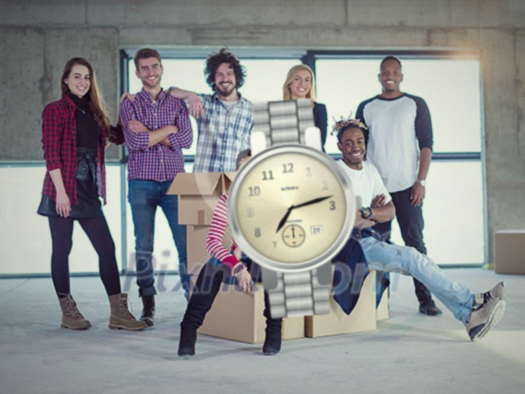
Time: {"hour": 7, "minute": 13}
